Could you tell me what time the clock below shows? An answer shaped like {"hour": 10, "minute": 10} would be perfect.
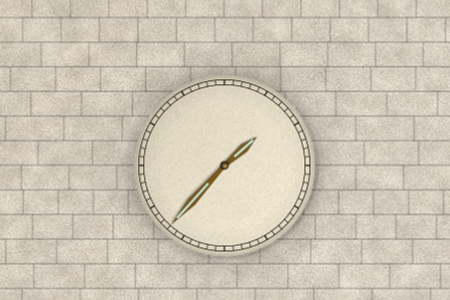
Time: {"hour": 1, "minute": 37}
